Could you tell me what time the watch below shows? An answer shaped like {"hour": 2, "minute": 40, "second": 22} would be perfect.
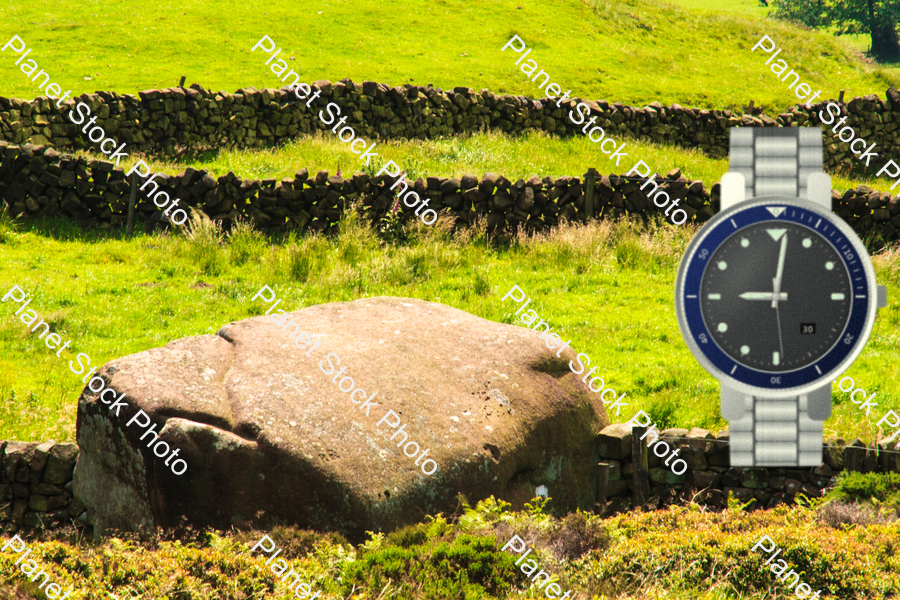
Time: {"hour": 9, "minute": 1, "second": 29}
